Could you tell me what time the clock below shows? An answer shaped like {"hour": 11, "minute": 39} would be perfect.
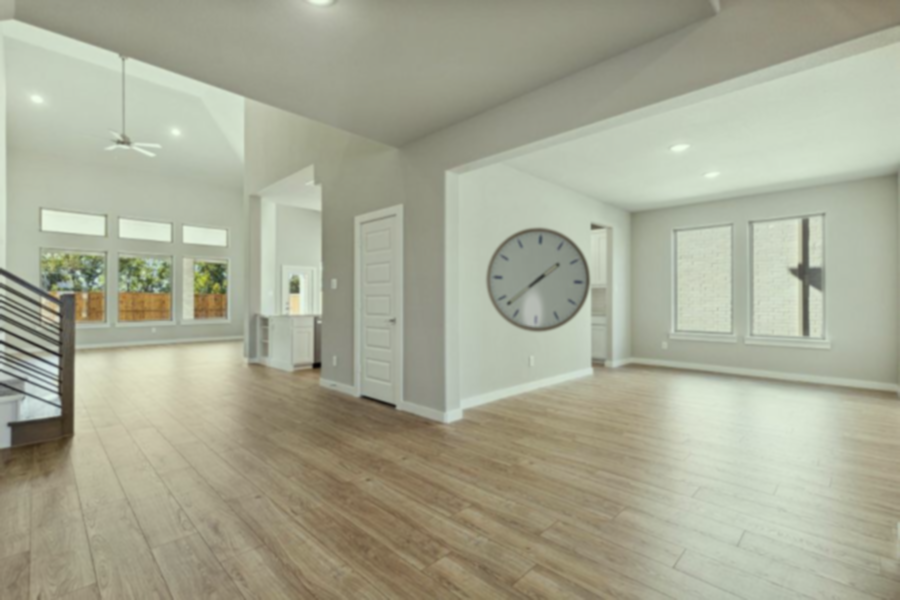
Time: {"hour": 1, "minute": 38}
